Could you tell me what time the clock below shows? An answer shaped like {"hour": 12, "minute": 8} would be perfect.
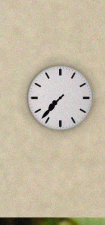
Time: {"hour": 7, "minute": 37}
